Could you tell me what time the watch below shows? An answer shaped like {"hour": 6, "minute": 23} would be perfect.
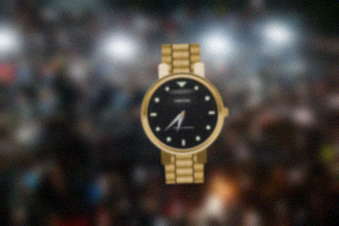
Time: {"hour": 6, "minute": 38}
